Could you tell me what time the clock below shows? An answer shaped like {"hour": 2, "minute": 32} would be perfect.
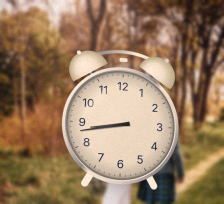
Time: {"hour": 8, "minute": 43}
